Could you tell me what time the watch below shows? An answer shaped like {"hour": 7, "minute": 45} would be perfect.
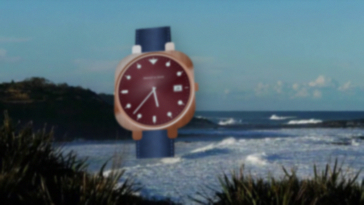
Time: {"hour": 5, "minute": 37}
